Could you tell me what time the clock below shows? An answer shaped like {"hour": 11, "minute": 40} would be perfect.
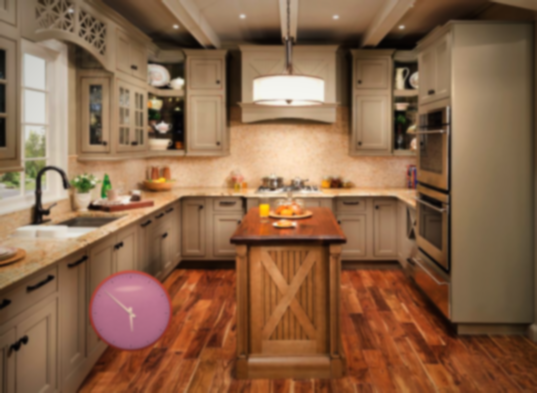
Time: {"hour": 5, "minute": 52}
